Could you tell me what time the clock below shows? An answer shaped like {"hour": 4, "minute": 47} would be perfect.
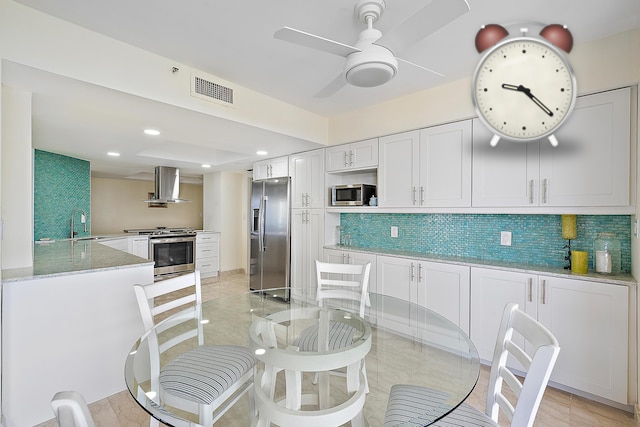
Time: {"hour": 9, "minute": 22}
